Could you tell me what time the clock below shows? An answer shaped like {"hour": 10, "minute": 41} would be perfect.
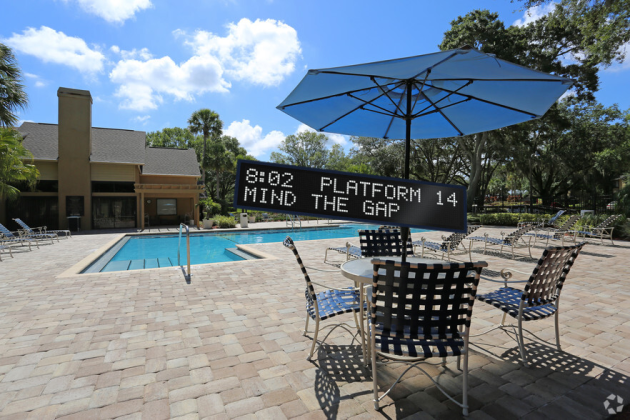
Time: {"hour": 8, "minute": 2}
